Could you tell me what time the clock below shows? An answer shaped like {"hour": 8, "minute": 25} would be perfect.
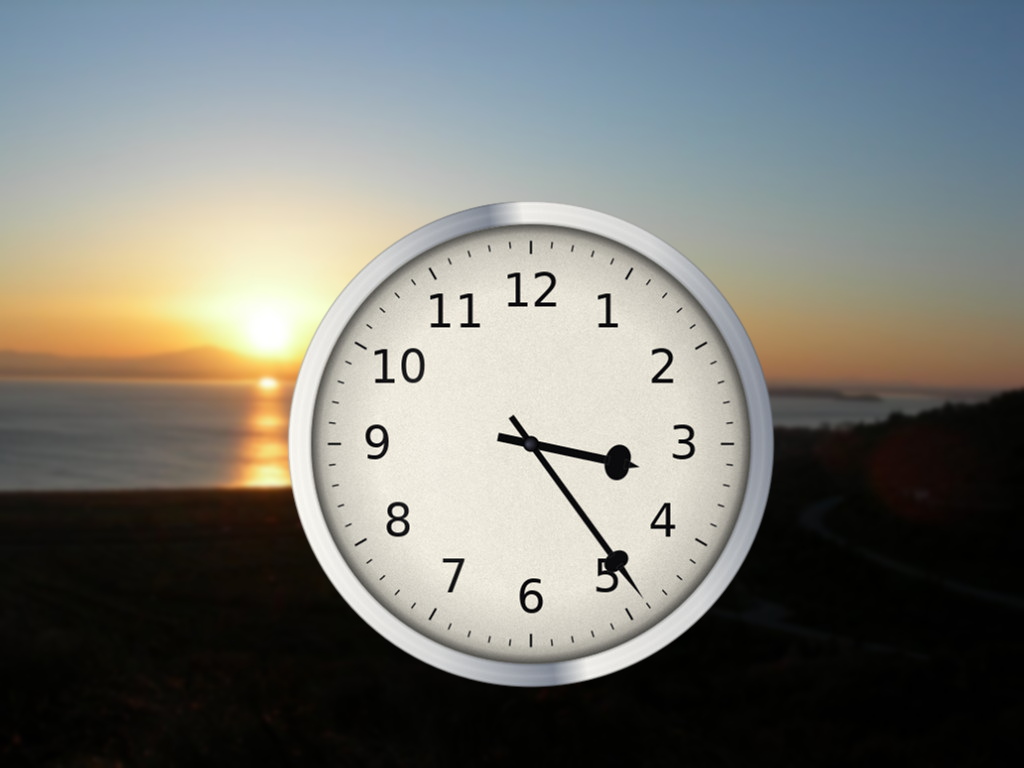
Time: {"hour": 3, "minute": 24}
